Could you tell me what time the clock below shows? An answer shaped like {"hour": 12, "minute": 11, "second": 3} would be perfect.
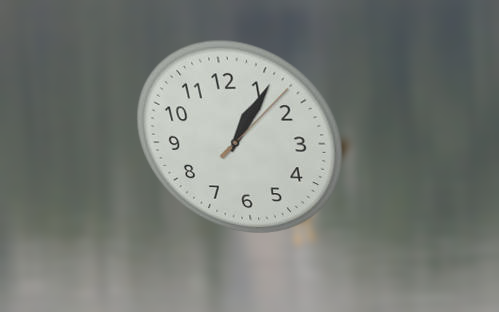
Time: {"hour": 1, "minute": 6, "second": 8}
